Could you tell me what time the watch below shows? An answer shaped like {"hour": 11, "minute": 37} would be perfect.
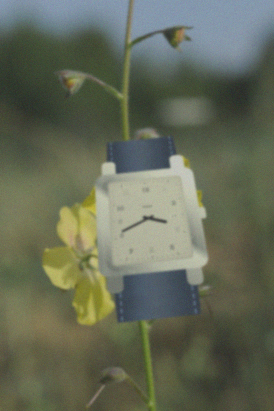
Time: {"hour": 3, "minute": 41}
